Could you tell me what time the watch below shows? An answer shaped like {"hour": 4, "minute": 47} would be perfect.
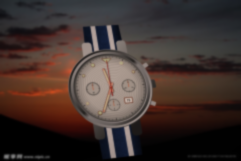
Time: {"hour": 11, "minute": 34}
